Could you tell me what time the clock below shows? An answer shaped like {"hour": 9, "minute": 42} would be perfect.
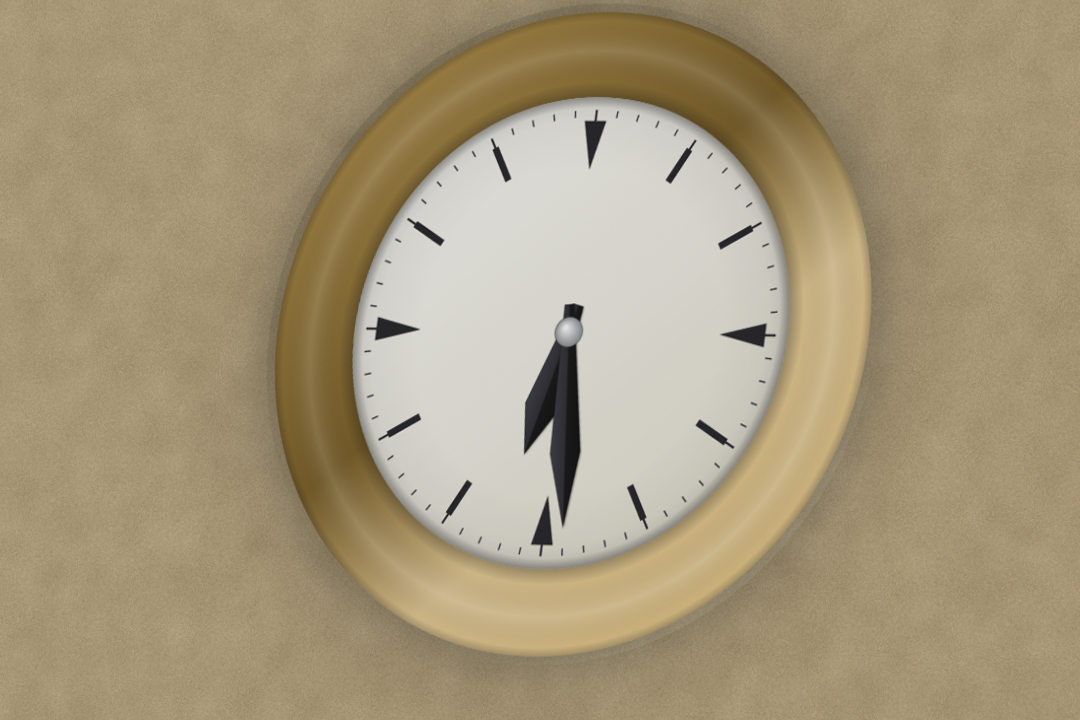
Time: {"hour": 6, "minute": 29}
